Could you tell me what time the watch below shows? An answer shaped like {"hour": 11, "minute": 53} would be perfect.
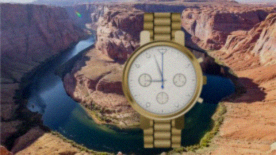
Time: {"hour": 8, "minute": 57}
